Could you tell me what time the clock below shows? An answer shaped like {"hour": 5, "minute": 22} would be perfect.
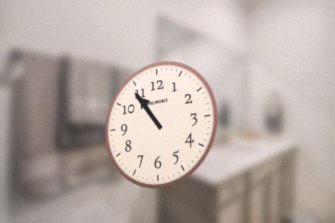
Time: {"hour": 10, "minute": 54}
